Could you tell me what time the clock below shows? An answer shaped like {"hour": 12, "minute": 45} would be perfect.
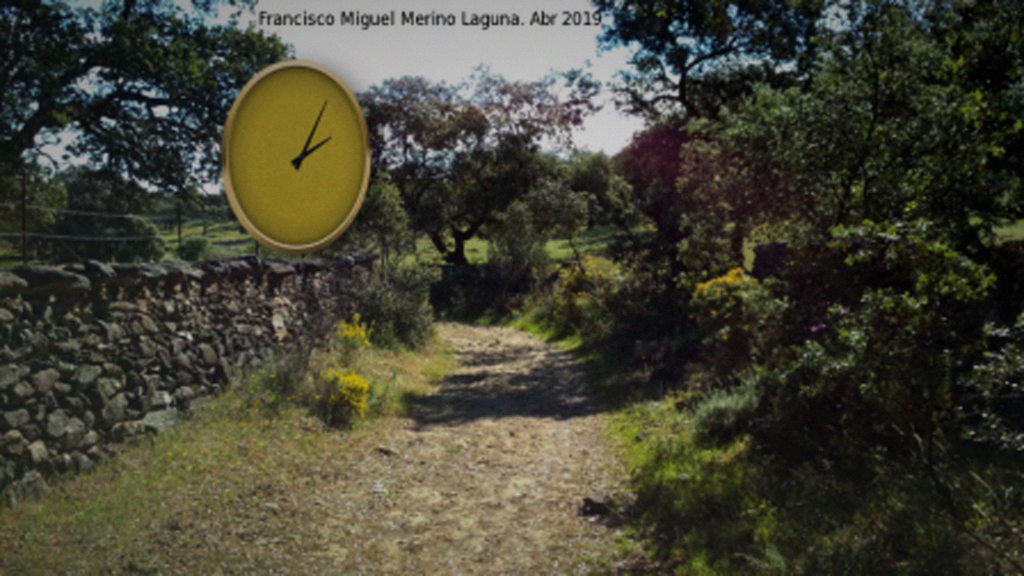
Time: {"hour": 2, "minute": 5}
